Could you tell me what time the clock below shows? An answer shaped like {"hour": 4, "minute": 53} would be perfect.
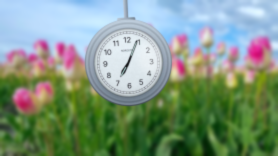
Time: {"hour": 7, "minute": 4}
